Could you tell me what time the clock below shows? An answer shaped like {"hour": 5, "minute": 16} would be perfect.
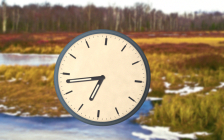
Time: {"hour": 6, "minute": 43}
